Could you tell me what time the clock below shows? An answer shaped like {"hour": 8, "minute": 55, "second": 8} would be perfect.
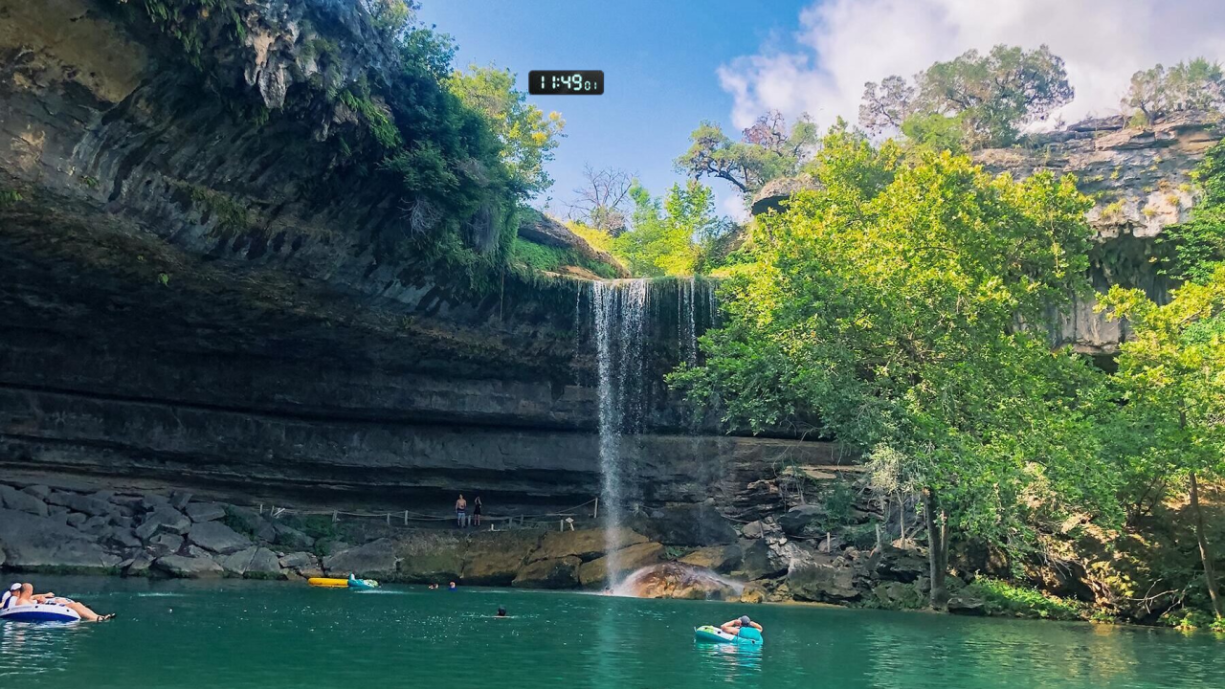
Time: {"hour": 11, "minute": 49, "second": 1}
